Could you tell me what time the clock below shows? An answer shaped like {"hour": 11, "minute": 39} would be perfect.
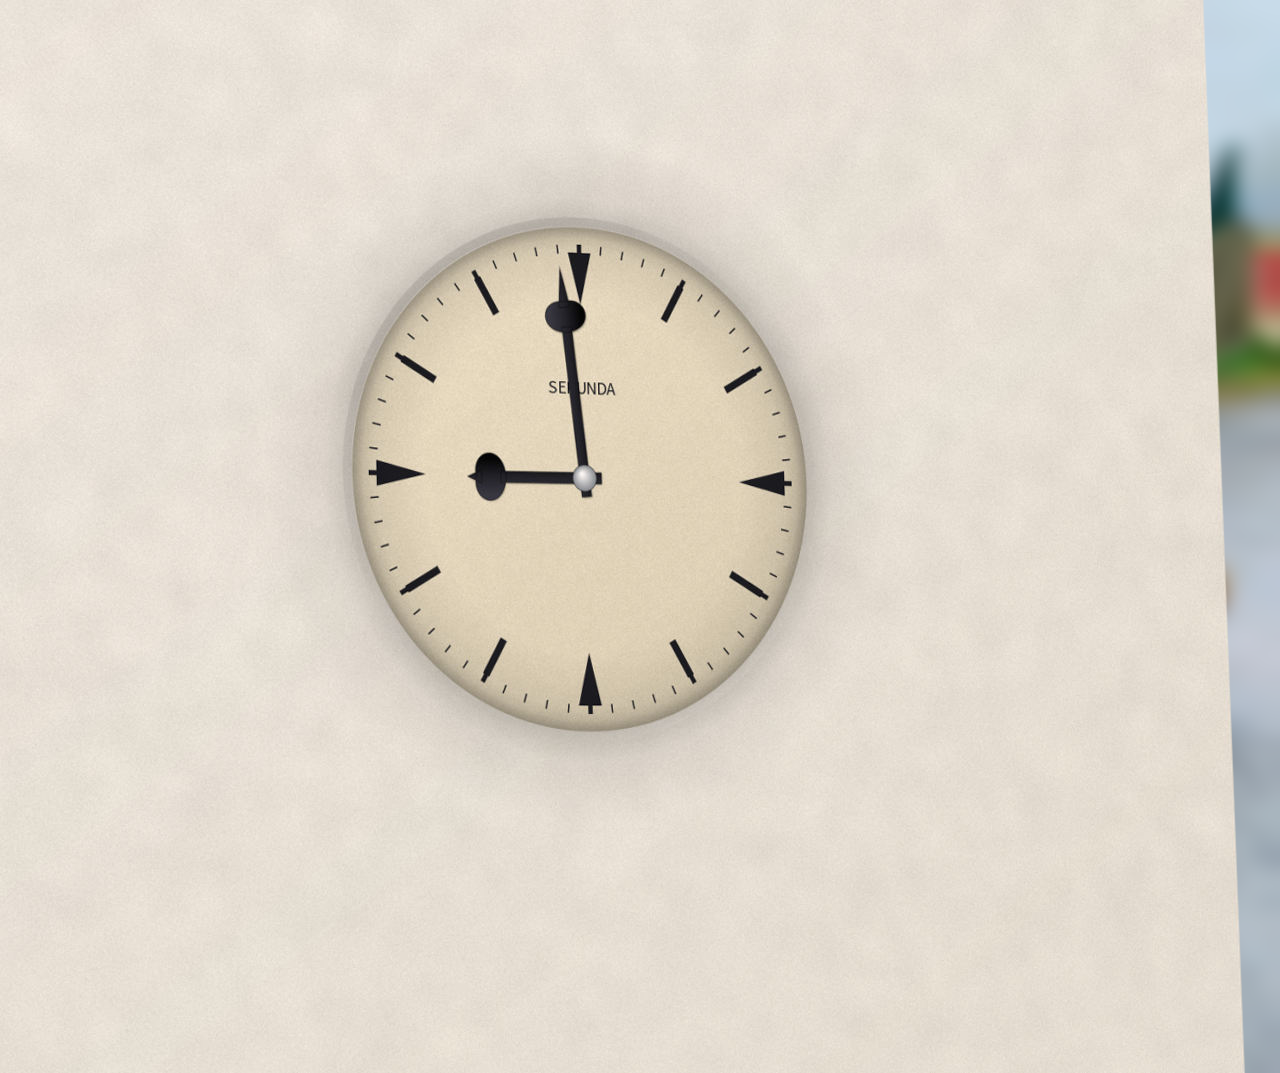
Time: {"hour": 8, "minute": 59}
